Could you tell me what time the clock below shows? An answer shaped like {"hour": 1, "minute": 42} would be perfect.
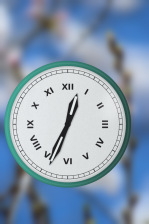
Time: {"hour": 12, "minute": 34}
